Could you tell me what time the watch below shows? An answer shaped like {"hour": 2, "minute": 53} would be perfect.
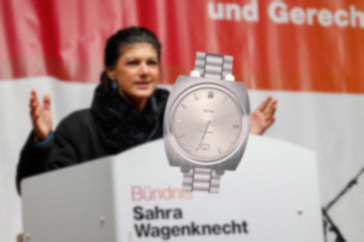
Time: {"hour": 6, "minute": 33}
